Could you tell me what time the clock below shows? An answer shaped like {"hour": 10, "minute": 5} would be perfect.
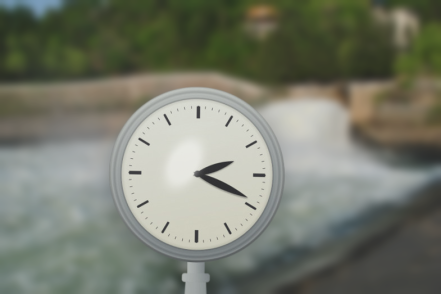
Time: {"hour": 2, "minute": 19}
